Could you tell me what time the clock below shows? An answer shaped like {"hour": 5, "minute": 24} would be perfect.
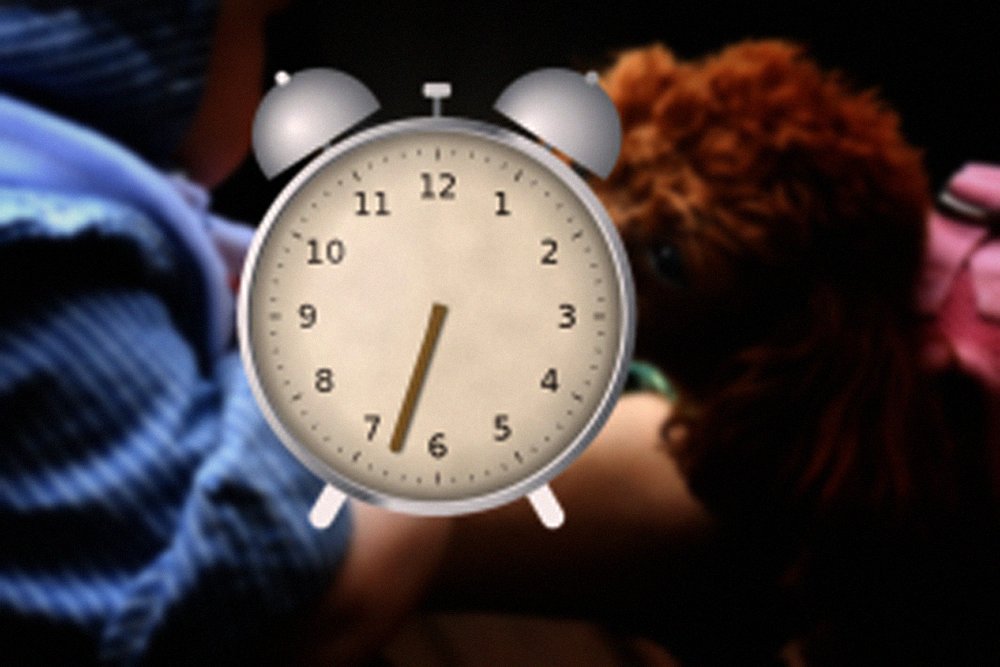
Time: {"hour": 6, "minute": 33}
